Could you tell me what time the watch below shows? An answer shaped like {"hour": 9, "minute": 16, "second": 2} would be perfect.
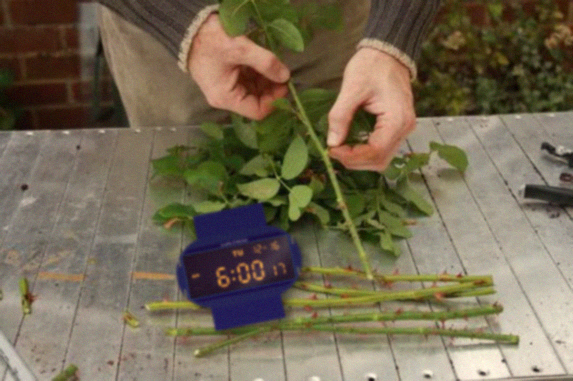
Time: {"hour": 6, "minute": 0, "second": 17}
